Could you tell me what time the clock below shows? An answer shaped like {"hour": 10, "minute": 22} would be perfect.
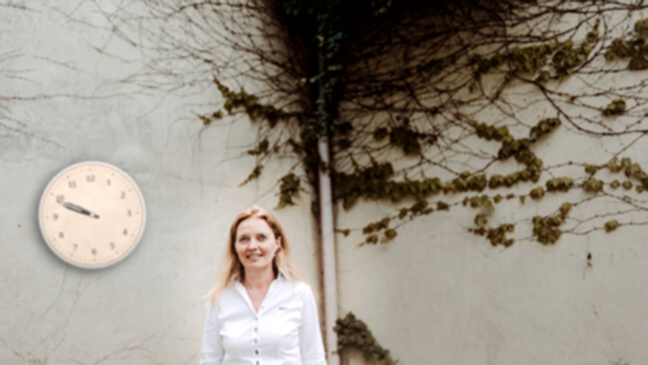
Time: {"hour": 9, "minute": 49}
